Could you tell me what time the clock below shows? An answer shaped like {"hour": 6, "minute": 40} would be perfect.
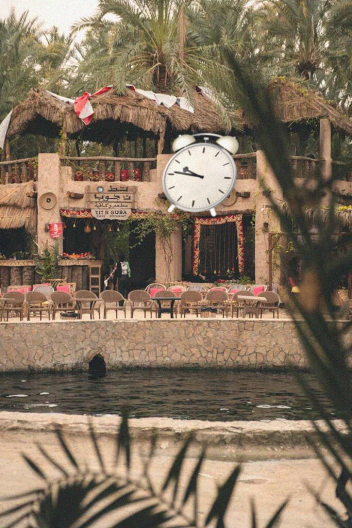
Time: {"hour": 9, "minute": 46}
